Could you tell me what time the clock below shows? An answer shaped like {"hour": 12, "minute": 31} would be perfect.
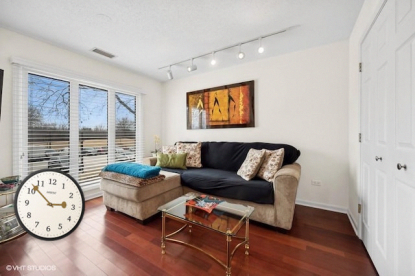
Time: {"hour": 2, "minute": 52}
